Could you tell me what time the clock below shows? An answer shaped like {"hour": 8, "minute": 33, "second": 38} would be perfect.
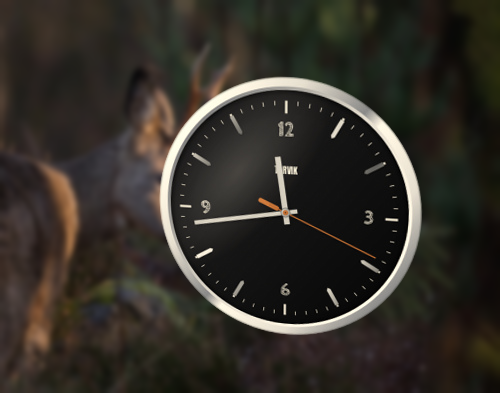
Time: {"hour": 11, "minute": 43, "second": 19}
